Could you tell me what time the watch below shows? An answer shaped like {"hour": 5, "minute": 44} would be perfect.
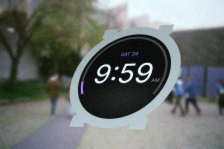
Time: {"hour": 9, "minute": 59}
